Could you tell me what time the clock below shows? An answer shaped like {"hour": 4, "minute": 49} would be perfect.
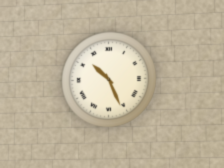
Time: {"hour": 10, "minute": 26}
